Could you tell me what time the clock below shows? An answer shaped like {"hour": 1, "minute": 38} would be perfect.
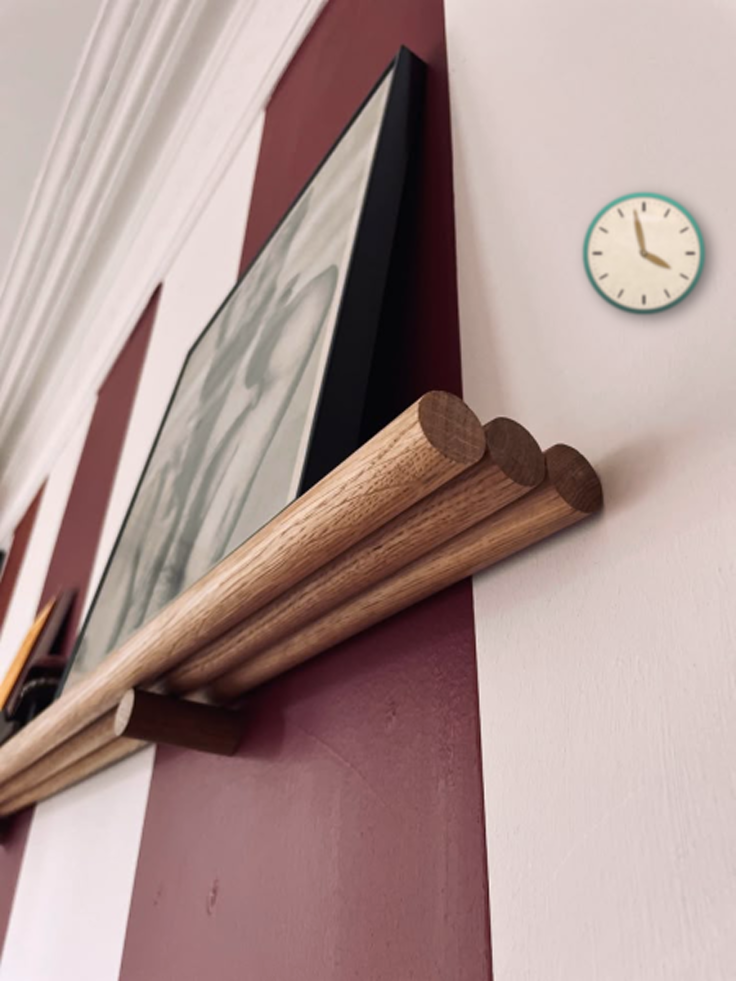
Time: {"hour": 3, "minute": 58}
